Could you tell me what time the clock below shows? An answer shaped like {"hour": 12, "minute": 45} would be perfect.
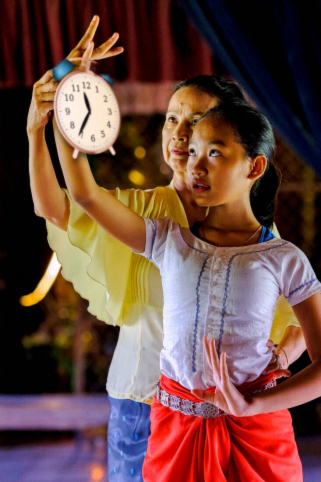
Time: {"hour": 11, "minute": 36}
